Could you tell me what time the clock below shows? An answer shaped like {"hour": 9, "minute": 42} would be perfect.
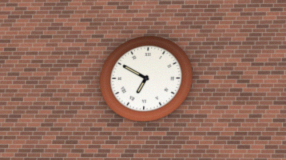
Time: {"hour": 6, "minute": 50}
